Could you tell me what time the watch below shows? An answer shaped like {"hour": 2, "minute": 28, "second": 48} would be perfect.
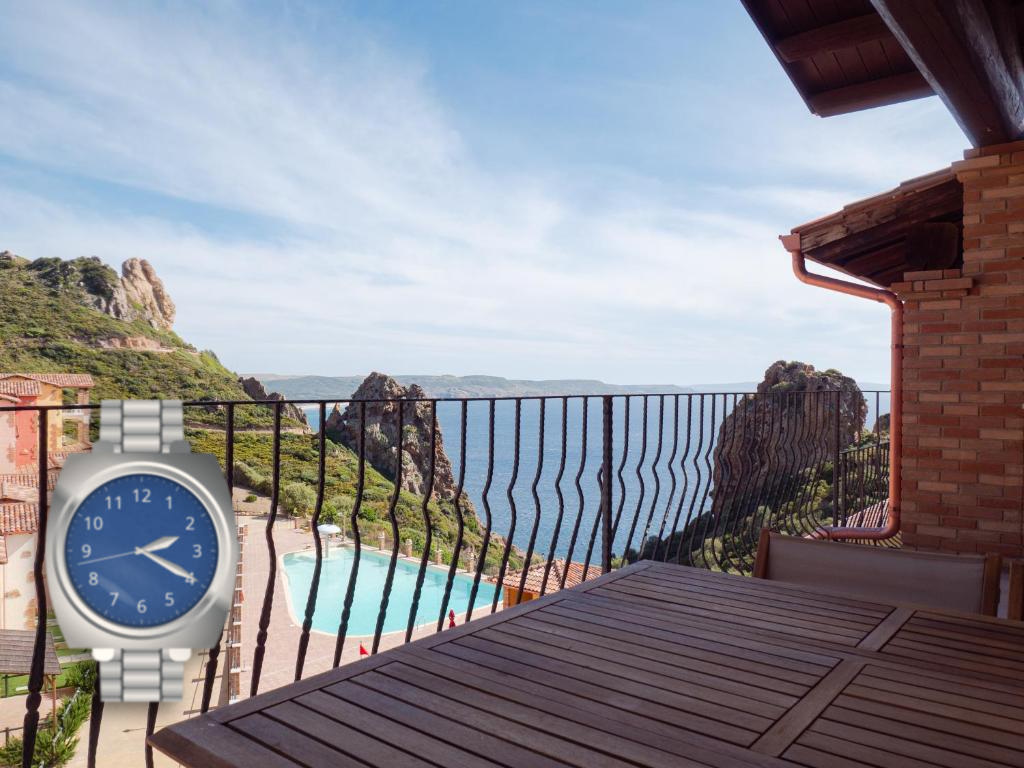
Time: {"hour": 2, "minute": 19, "second": 43}
